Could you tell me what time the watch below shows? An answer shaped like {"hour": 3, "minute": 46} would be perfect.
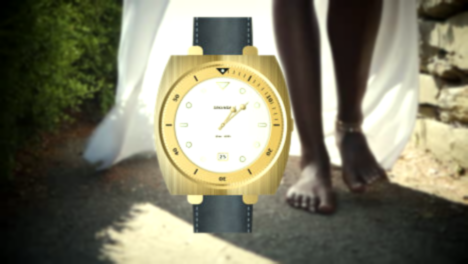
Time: {"hour": 1, "minute": 8}
